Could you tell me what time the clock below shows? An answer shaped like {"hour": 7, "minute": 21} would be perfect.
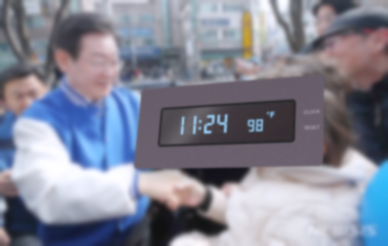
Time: {"hour": 11, "minute": 24}
